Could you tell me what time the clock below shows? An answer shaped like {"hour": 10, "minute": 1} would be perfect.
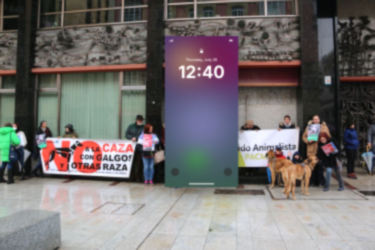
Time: {"hour": 12, "minute": 40}
